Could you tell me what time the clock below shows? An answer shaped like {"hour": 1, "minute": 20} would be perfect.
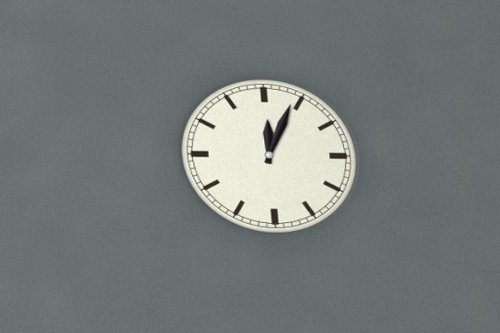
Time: {"hour": 12, "minute": 4}
